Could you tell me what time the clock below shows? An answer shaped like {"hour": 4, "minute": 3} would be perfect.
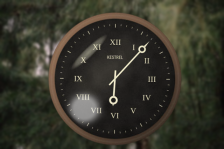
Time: {"hour": 6, "minute": 7}
